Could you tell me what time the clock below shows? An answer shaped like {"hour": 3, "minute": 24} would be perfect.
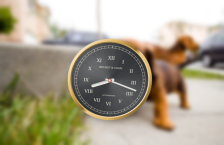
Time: {"hour": 8, "minute": 18}
